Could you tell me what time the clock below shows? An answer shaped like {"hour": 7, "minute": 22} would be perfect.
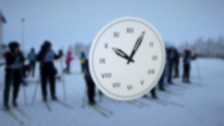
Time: {"hour": 10, "minute": 5}
